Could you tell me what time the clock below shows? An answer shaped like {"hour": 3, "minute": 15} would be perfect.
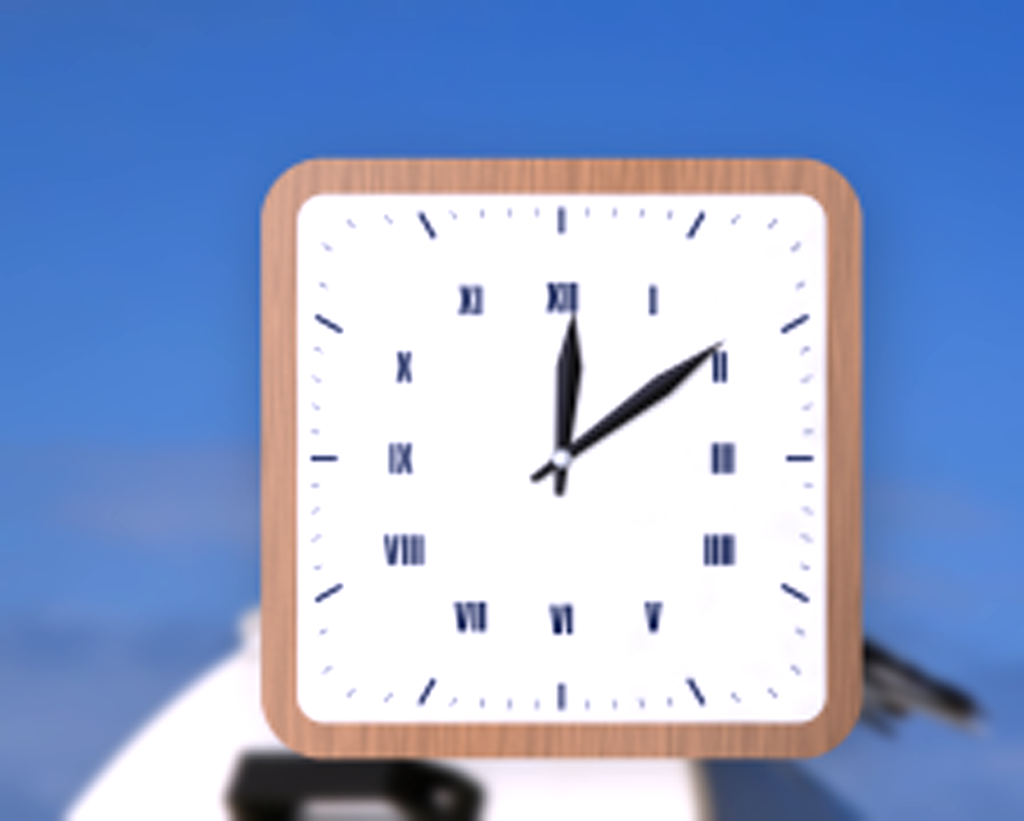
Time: {"hour": 12, "minute": 9}
